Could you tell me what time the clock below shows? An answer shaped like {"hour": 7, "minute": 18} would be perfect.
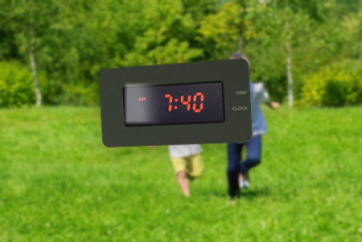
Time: {"hour": 7, "minute": 40}
